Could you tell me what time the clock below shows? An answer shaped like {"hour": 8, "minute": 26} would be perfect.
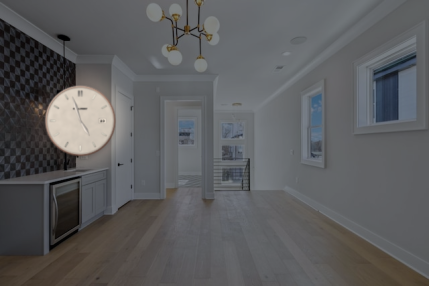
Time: {"hour": 4, "minute": 57}
